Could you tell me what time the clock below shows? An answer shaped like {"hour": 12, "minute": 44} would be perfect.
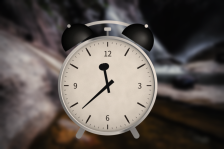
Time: {"hour": 11, "minute": 38}
